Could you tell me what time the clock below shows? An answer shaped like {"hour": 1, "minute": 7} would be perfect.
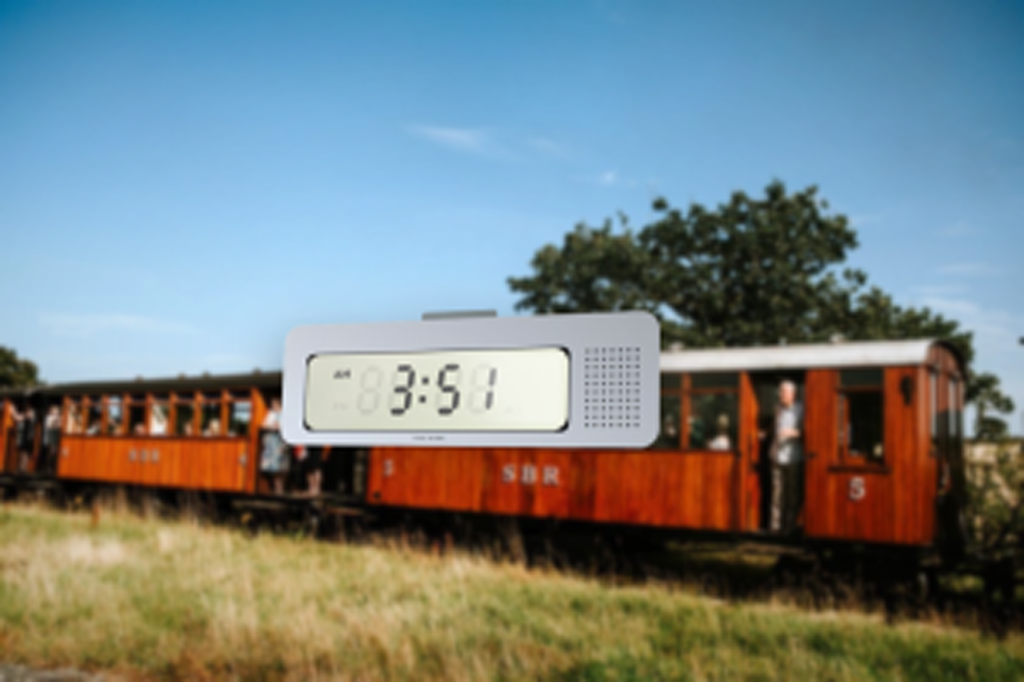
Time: {"hour": 3, "minute": 51}
